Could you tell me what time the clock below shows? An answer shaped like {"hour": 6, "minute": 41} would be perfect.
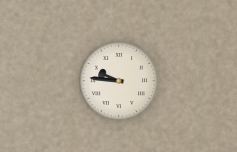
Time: {"hour": 9, "minute": 46}
